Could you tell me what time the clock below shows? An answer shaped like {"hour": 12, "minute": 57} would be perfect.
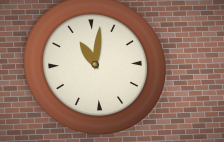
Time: {"hour": 11, "minute": 2}
